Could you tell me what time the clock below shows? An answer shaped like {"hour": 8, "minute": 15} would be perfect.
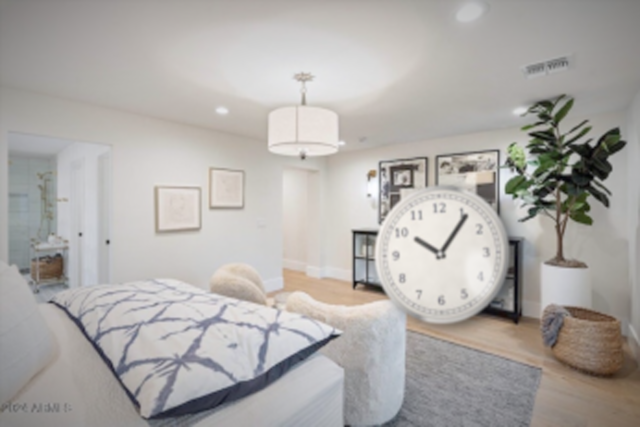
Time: {"hour": 10, "minute": 6}
